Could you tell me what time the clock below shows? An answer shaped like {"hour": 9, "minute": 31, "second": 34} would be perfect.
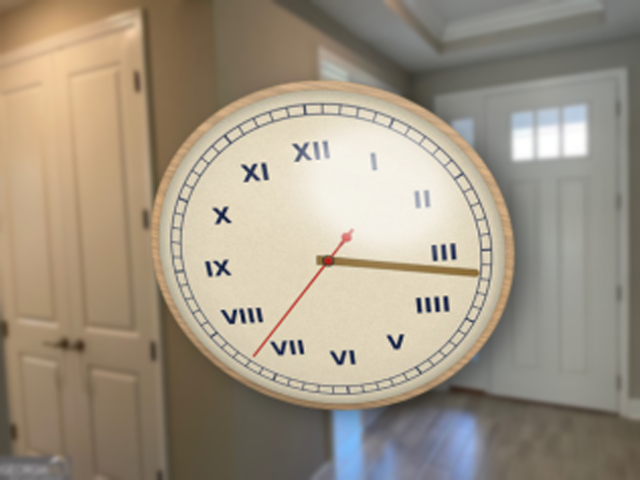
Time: {"hour": 3, "minute": 16, "second": 37}
